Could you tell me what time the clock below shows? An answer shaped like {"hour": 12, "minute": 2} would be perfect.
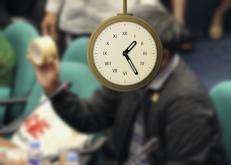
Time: {"hour": 1, "minute": 25}
